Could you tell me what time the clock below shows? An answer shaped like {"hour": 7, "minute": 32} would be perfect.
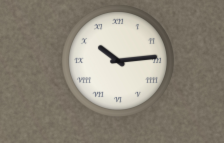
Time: {"hour": 10, "minute": 14}
